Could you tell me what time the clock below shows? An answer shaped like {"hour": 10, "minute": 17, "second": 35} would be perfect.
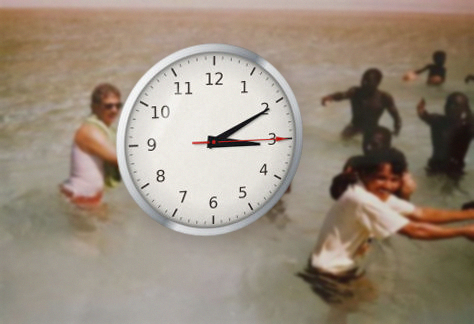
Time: {"hour": 3, "minute": 10, "second": 15}
